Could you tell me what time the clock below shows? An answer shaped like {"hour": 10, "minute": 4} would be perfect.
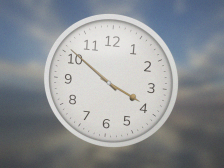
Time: {"hour": 3, "minute": 51}
